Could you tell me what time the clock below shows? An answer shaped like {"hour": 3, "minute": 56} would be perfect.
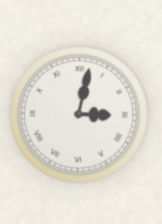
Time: {"hour": 3, "minute": 2}
